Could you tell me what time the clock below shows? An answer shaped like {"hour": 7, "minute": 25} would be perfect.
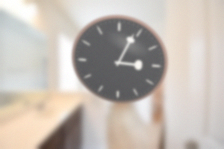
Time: {"hour": 3, "minute": 4}
